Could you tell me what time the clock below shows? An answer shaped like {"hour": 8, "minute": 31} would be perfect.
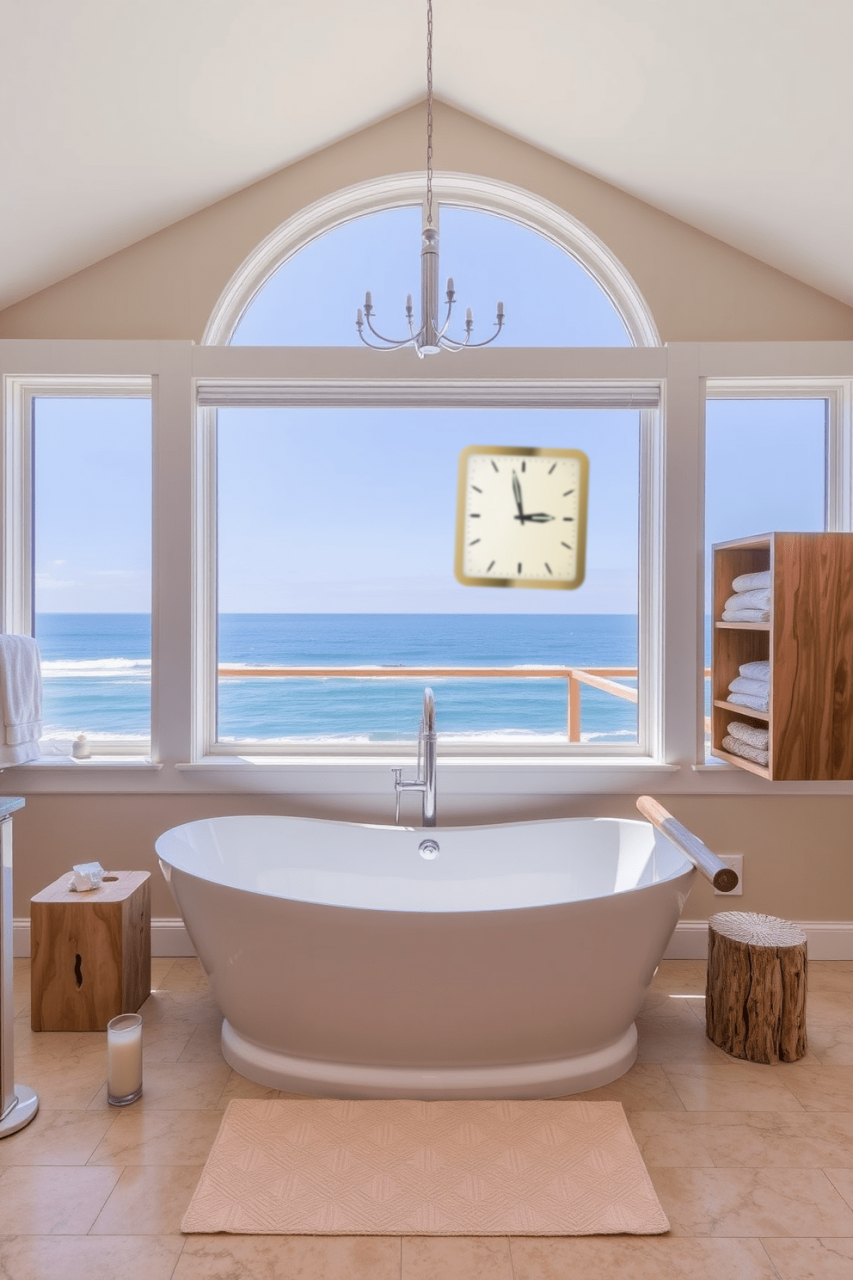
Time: {"hour": 2, "minute": 58}
